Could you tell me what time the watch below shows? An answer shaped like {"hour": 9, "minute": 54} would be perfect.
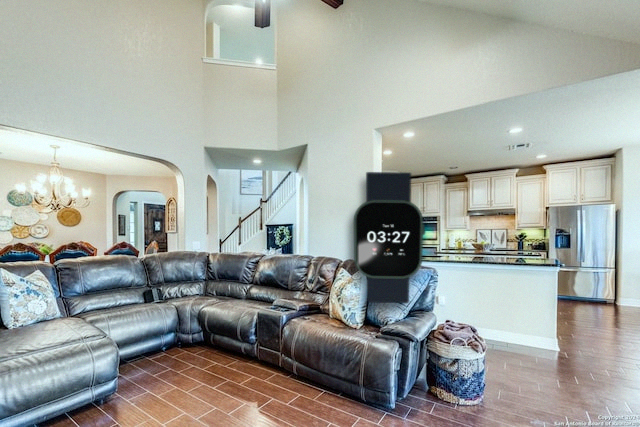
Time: {"hour": 3, "minute": 27}
